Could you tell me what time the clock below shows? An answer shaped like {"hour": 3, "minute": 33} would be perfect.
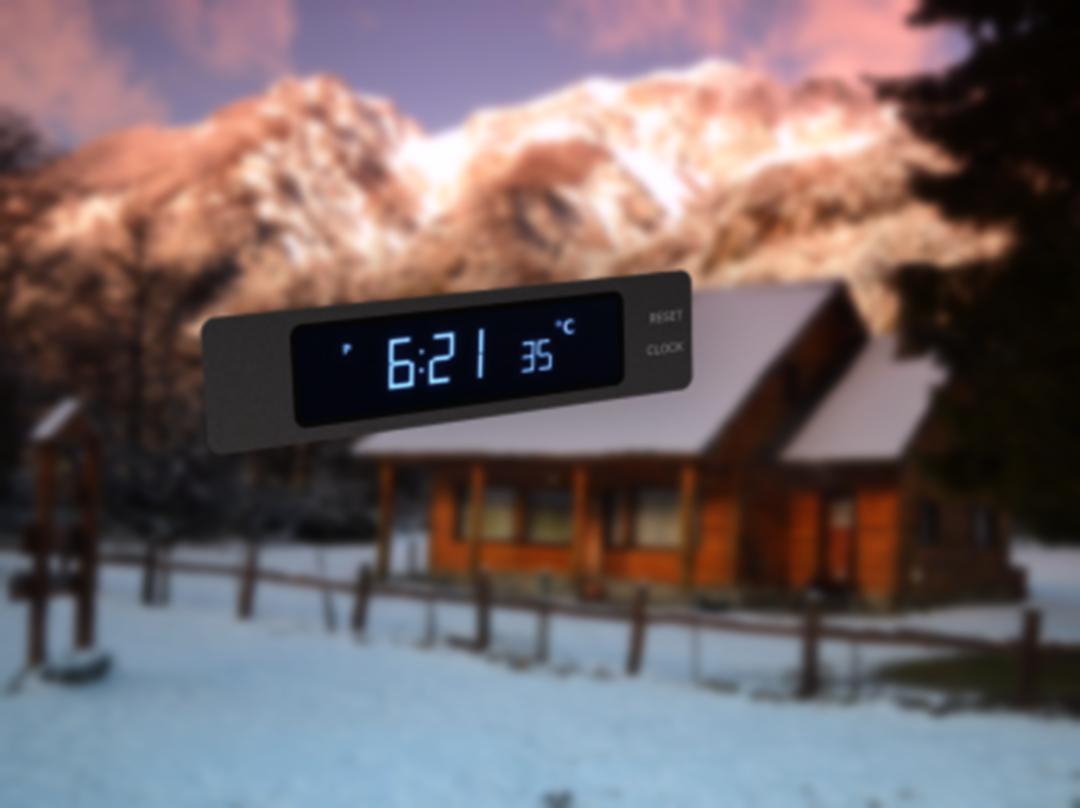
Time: {"hour": 6, "minute": 21}
